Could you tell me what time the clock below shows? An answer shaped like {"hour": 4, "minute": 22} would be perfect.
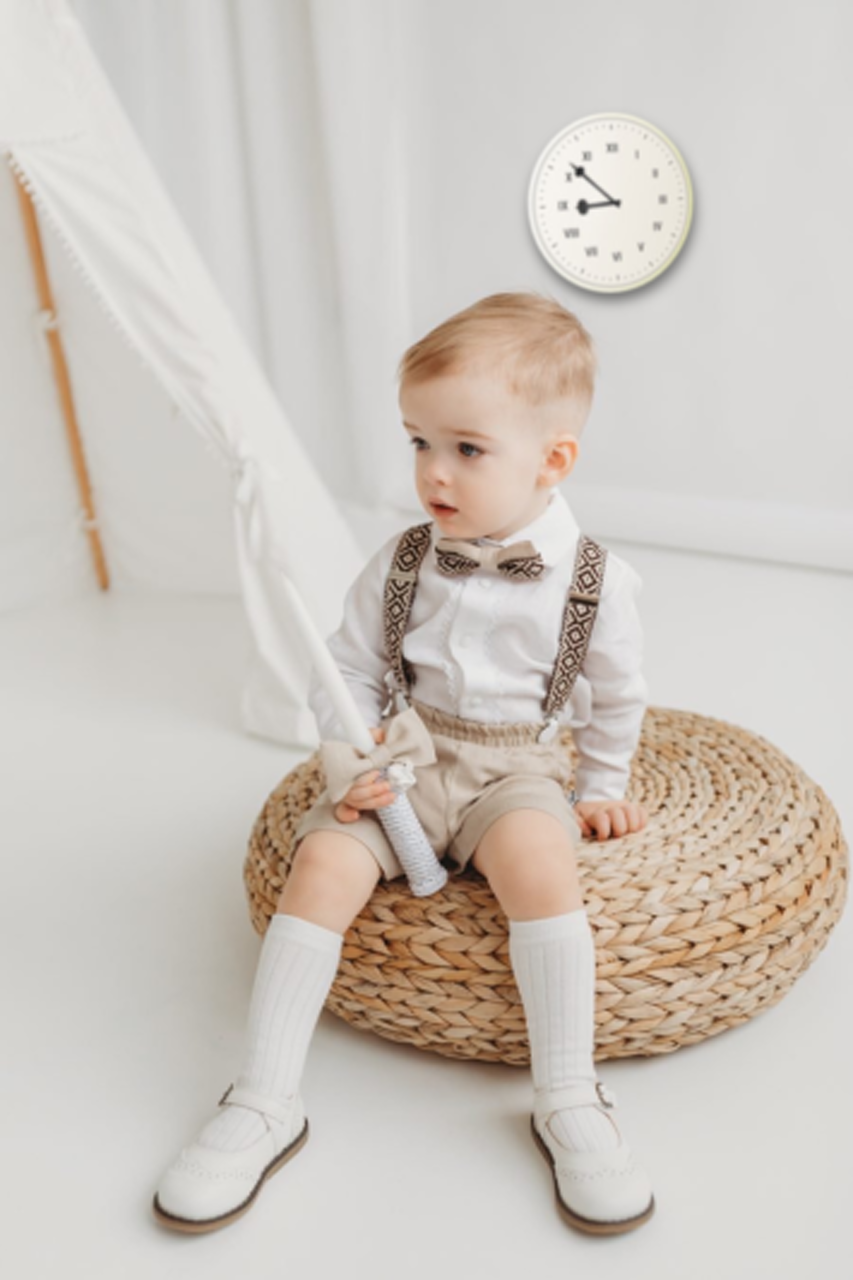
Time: {"hour": 8, "minute": 52}
